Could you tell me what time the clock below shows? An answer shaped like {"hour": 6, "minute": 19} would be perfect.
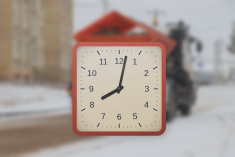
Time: {"hour": 8, "minute": 2}
